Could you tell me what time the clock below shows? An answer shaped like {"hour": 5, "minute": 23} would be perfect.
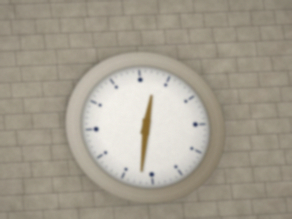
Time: {"hour": 12, "minute": 32}
